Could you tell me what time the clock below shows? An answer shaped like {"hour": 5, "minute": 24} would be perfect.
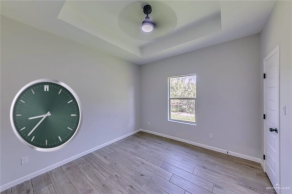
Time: {"hour": 8, "minute": 37}
